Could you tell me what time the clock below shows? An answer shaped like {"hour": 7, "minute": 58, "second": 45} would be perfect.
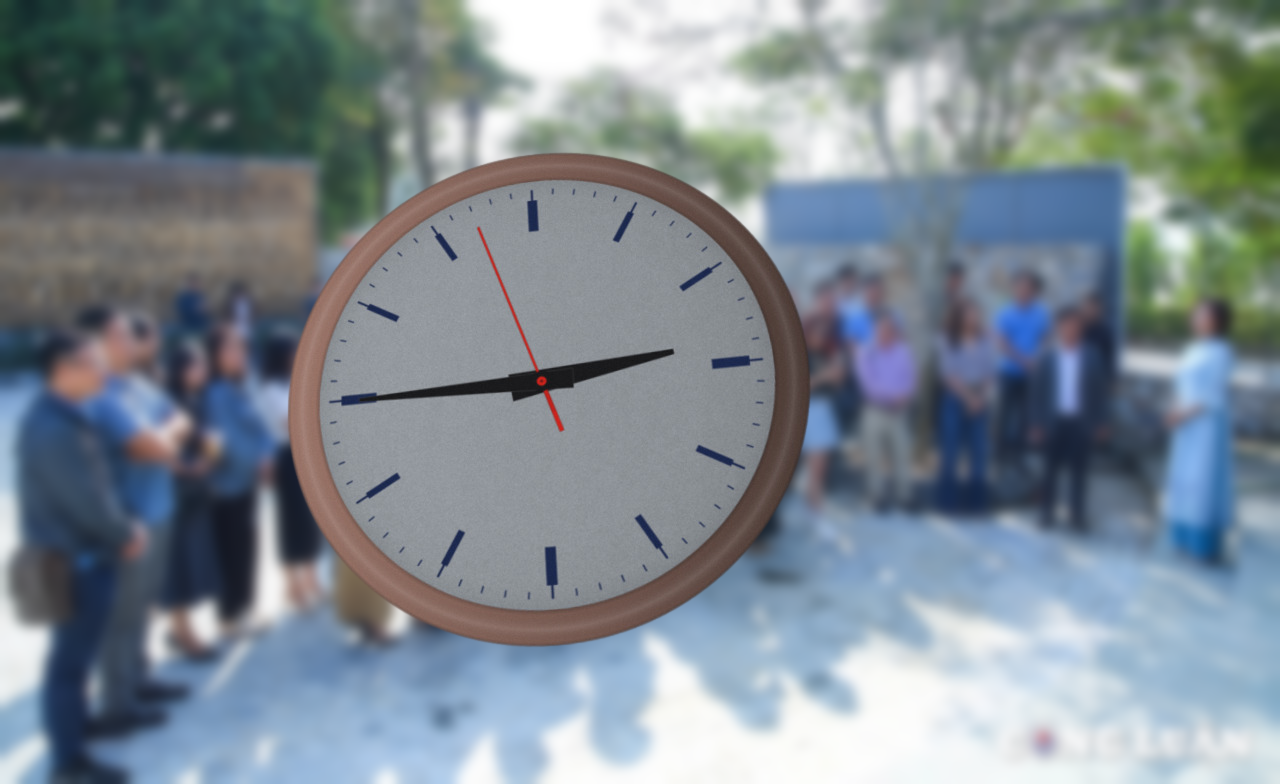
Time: {"hour": 2, "minute": 44, "second": 57}
